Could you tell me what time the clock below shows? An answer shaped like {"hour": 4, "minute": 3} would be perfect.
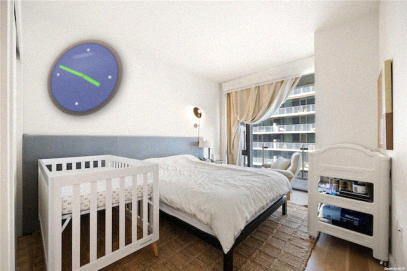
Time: {"hour": 3, "minute": 48}
